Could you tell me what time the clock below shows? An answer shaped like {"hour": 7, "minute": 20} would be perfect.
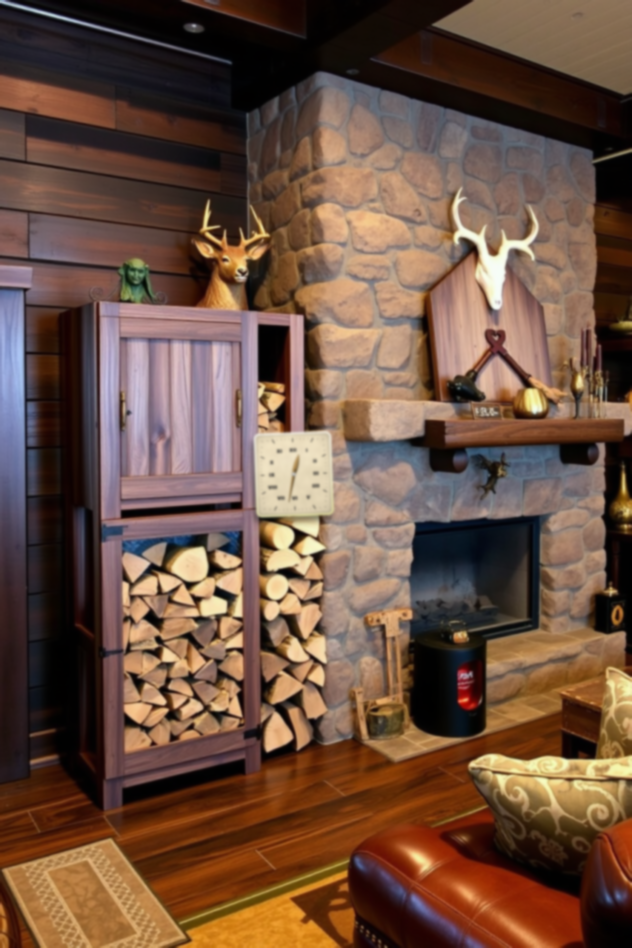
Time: {"hour": 12, "minute": 32}
